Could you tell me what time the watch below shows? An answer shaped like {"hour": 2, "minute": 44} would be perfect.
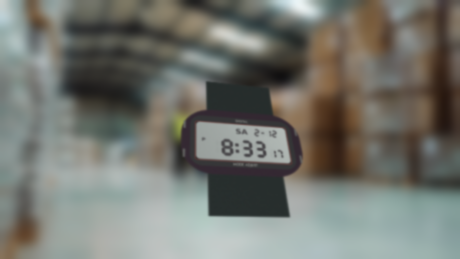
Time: {"hour": 8, "minute": 33}
